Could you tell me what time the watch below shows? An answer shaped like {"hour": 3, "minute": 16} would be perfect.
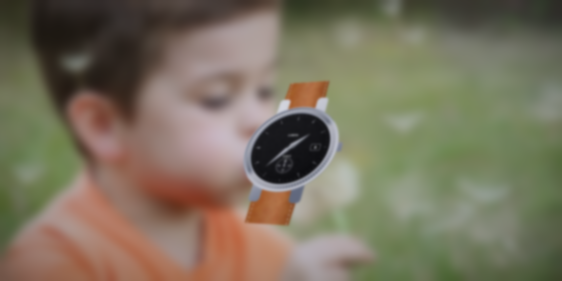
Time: {"hour": 1, "minute": 37}
